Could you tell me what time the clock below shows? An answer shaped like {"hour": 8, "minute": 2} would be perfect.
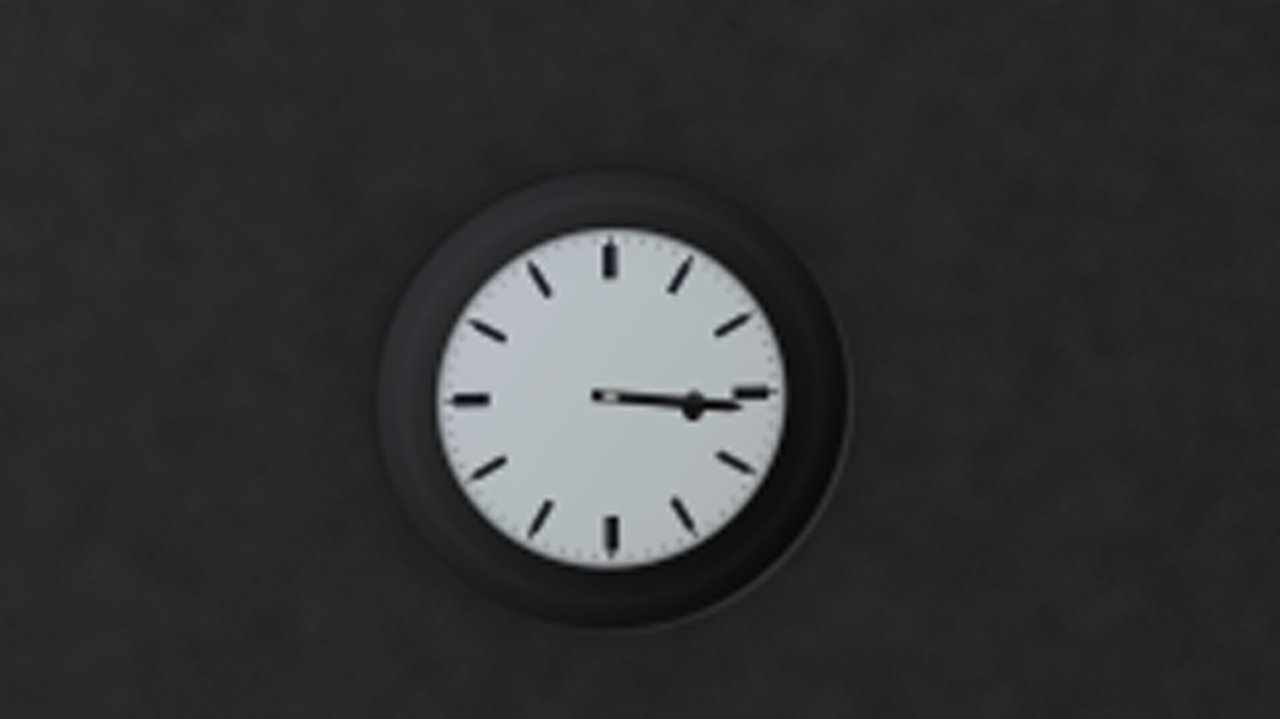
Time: {"hour": 3, "minute": 16}
